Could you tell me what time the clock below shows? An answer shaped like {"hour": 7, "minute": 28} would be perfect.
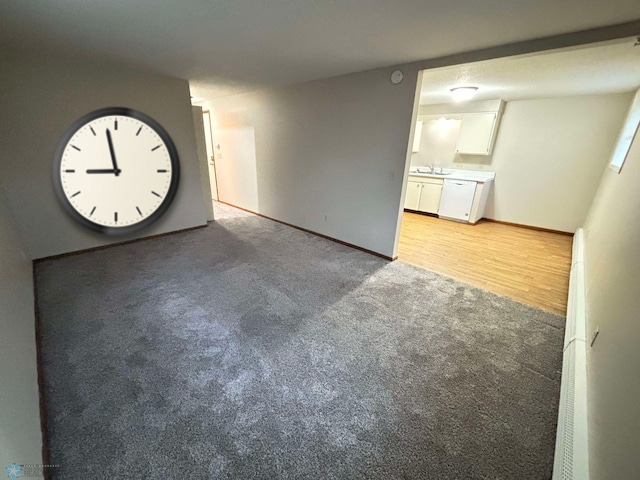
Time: {"hour": 8, "minute": 58}
